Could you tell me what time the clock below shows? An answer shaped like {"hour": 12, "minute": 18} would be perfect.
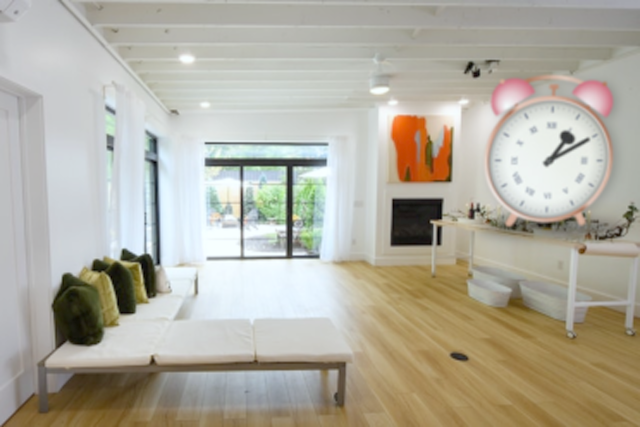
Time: {"hour": 1, "minute": 10}
